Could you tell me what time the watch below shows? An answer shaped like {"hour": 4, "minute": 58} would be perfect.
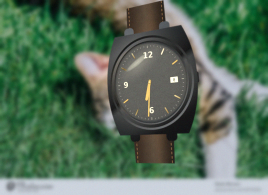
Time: {"hour": 6, "minute": 31}
